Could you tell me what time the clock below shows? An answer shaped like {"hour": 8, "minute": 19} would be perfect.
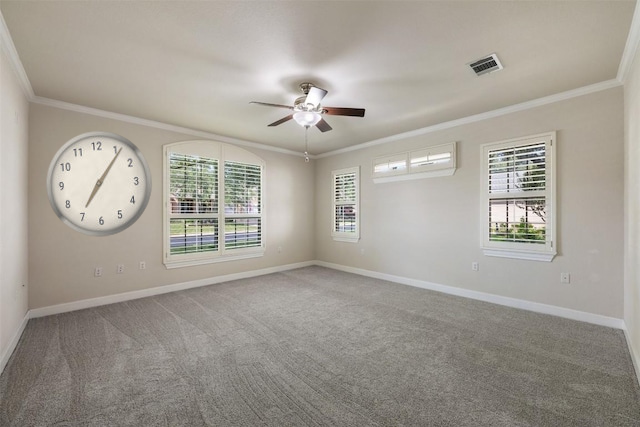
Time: {"hour": 7, "minute": 6}
